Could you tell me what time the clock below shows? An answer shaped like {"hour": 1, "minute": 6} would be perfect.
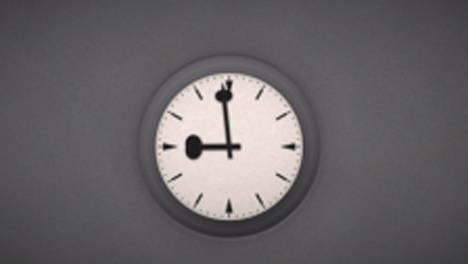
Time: {"hour": 8, "minute": 59}
